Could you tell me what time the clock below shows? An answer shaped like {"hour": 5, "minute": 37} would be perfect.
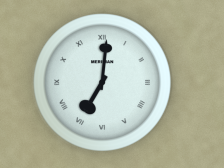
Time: {"hour": 7, "minute": 1}
